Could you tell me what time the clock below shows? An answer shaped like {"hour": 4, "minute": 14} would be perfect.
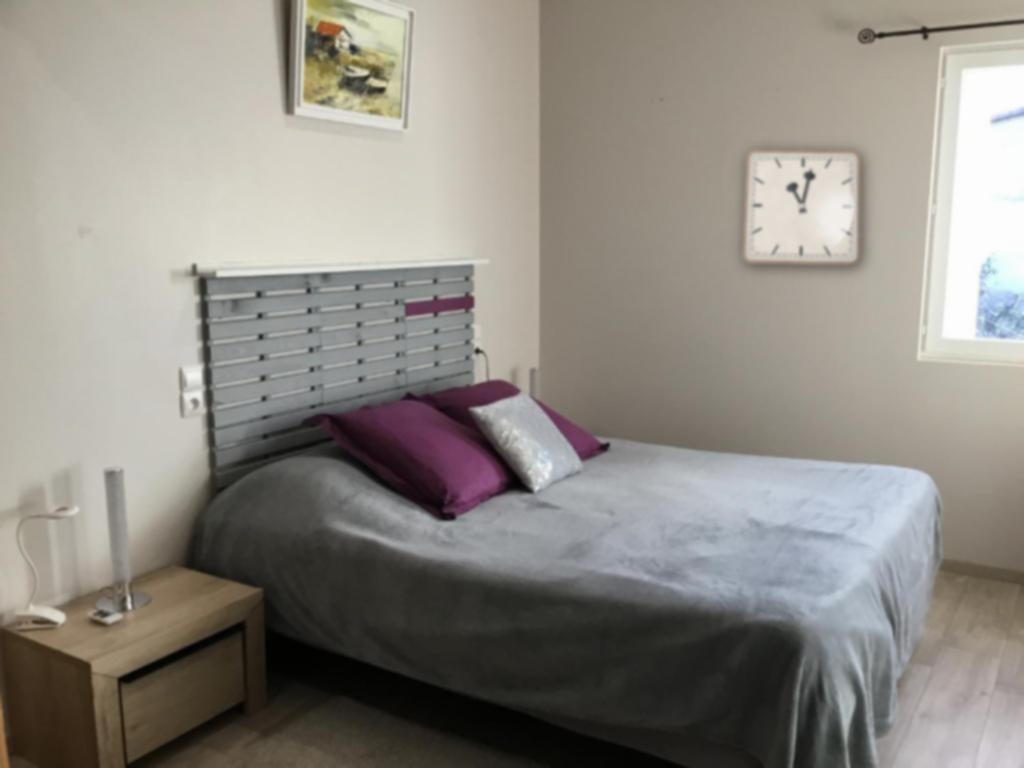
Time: {"hour": 11, "minute": 2}
